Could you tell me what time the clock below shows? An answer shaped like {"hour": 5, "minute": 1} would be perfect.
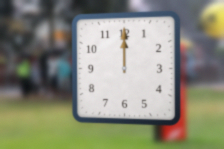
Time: {"hour": 12, "minute": 0}
